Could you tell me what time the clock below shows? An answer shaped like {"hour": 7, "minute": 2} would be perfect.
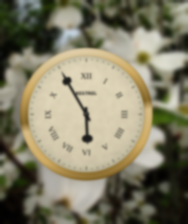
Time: {"hour": 5, "minute": 55}
